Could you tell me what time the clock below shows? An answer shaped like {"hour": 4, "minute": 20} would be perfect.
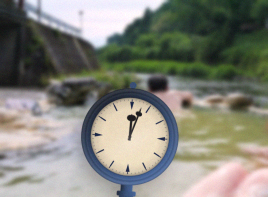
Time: {"hour": 12, "minute": 3}
